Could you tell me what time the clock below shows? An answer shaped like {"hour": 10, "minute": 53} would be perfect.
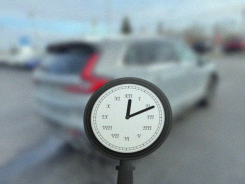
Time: {"hour": 12, "minute": 11}
